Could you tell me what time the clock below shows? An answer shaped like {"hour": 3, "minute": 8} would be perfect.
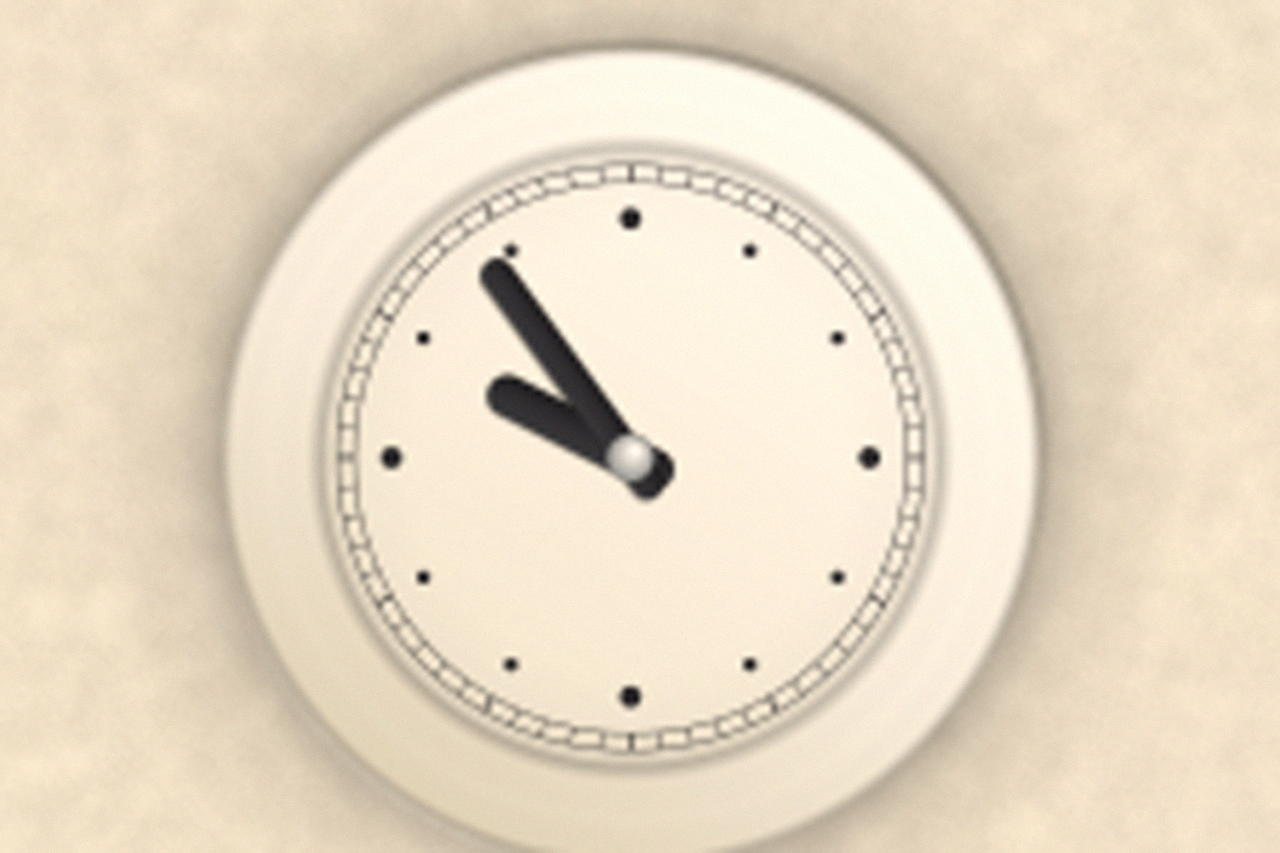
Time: {"hour": 9, "minute": 54}
